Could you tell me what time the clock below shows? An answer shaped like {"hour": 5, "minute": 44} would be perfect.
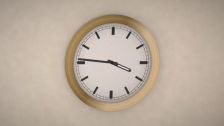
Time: {"hour": 3, "minute": 46}
